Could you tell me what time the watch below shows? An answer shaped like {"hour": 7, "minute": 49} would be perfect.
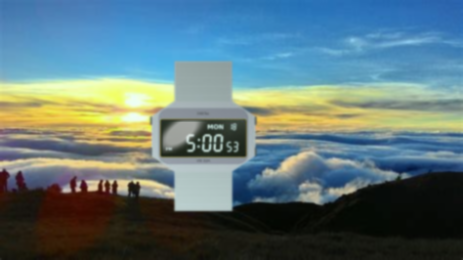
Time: {"hour": 5, "minute": 0}
